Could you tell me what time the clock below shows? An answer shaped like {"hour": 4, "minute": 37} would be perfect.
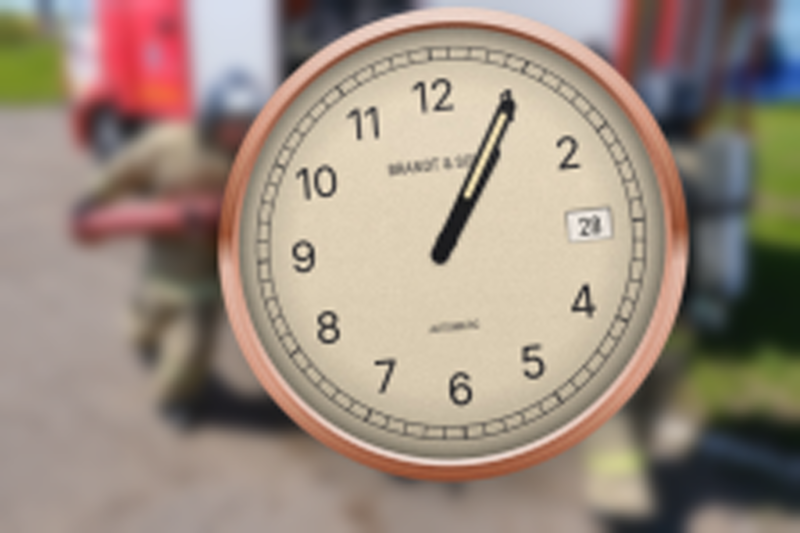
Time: {"hour": 1, "minute": 5}
